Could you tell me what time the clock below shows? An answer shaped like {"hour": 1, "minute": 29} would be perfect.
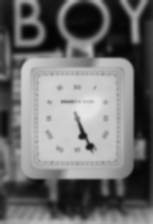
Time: {"hour": 5, "minute": 26}
